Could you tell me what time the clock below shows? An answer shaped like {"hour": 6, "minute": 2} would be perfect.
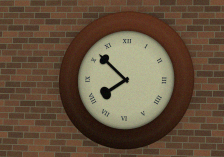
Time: {"hour": 7, "minute": 52}
